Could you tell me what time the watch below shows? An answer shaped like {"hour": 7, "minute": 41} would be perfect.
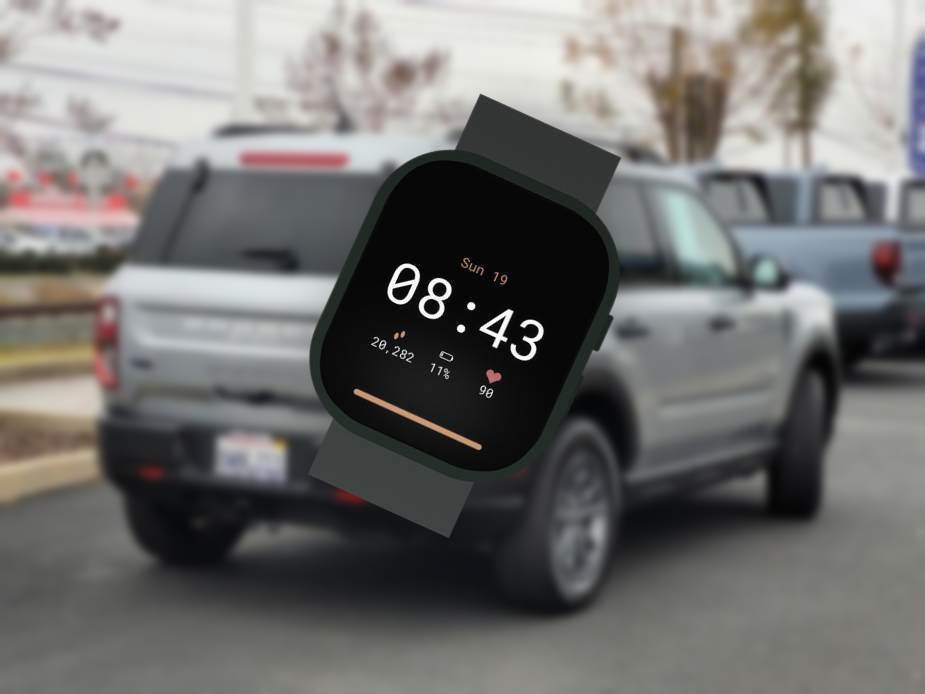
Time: {"hour": 8, "minute": 43}
